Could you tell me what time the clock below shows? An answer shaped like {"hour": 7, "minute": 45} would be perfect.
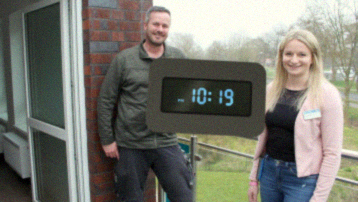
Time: {"hour": 10, "minute": 19}
